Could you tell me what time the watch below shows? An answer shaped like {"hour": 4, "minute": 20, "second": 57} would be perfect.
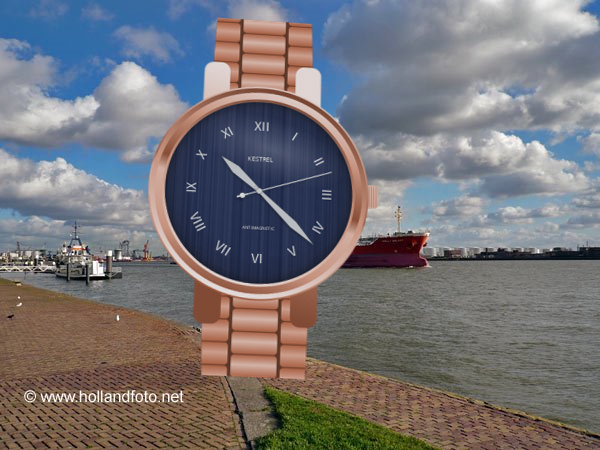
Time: {"hour": 10, "minute": 22, "second": 12}
